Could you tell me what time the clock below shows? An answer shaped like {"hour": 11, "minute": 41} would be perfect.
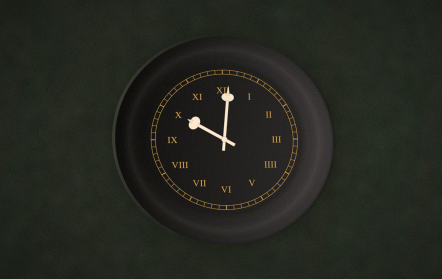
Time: {"hour": 10, "minute": 1}
